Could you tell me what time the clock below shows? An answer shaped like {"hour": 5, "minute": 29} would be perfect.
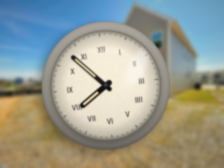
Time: {"hour": 7, "minute": 53}
